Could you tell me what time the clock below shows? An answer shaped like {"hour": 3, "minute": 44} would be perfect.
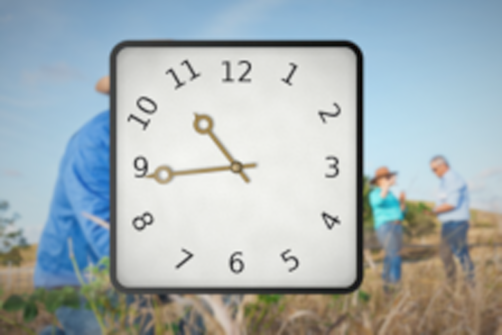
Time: {"hour": 10, "minute": 44}
